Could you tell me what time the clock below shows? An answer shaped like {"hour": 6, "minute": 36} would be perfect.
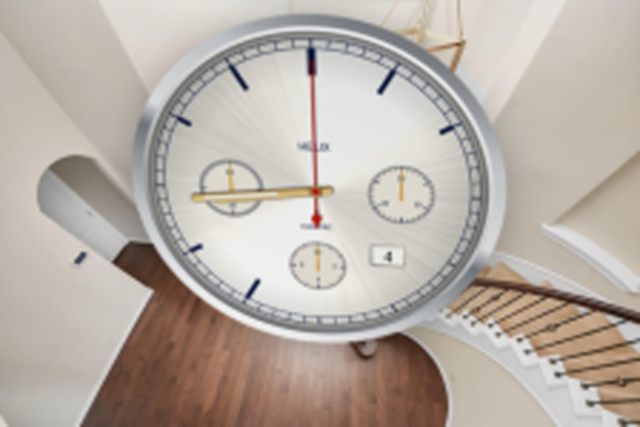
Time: {"hour": 8, "minute": 44}
